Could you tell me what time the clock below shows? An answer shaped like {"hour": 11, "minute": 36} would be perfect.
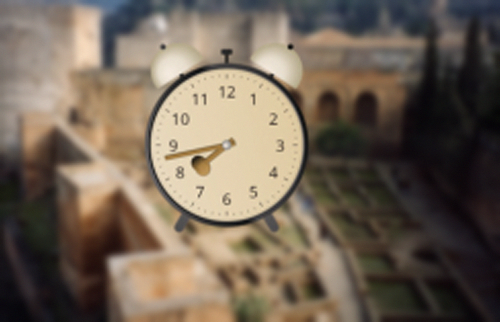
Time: {"hour": 7, "minute": 43}
